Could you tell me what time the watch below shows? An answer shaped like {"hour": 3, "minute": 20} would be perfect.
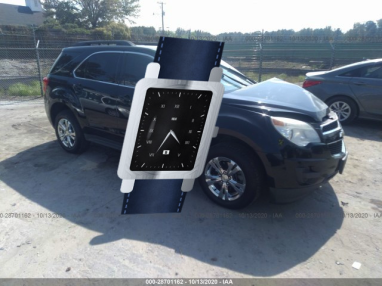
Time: {"hour": 4, "minute": 34}
